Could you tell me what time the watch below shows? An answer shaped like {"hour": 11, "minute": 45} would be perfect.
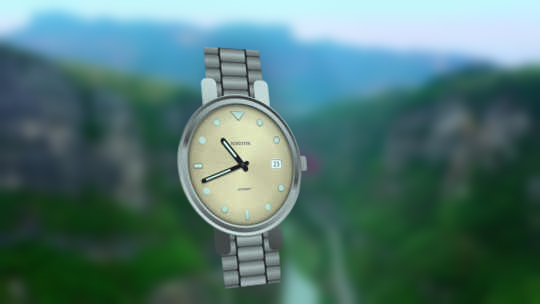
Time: {"hour": 10, "minute": 42}
